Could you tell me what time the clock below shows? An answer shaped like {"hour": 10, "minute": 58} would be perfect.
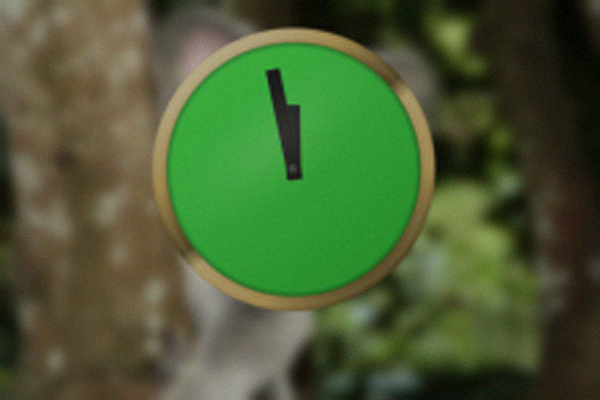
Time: {"hour": 11, "minute": 58}
